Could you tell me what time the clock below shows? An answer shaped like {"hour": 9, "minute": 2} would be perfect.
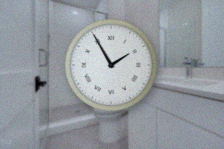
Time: {"hour": 1, "minute": 55}
